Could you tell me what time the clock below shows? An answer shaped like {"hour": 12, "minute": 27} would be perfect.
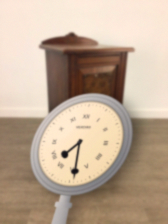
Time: {"hour": 7, "minute": 29}
